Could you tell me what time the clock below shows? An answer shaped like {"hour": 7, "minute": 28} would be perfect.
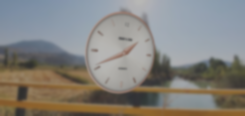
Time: {"hour": 1, "minute": 41}
